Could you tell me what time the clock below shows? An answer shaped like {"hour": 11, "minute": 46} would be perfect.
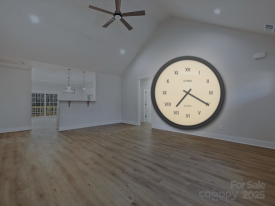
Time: {"hour": 7, "minute": 20}
